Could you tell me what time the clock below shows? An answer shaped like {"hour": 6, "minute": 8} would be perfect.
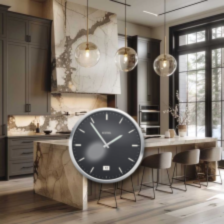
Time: {"hour": 1, "minute": 54}
